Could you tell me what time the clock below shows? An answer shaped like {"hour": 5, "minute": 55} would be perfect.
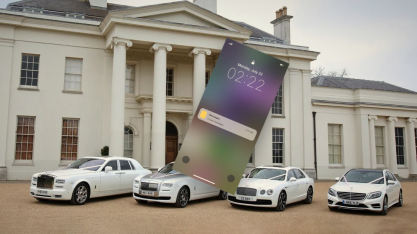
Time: {"hour": 2, "minute": 22}
